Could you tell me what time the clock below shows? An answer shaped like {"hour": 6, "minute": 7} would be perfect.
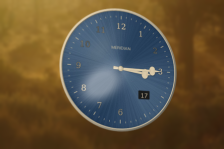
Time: {"hour": 3, "minute": 15}
